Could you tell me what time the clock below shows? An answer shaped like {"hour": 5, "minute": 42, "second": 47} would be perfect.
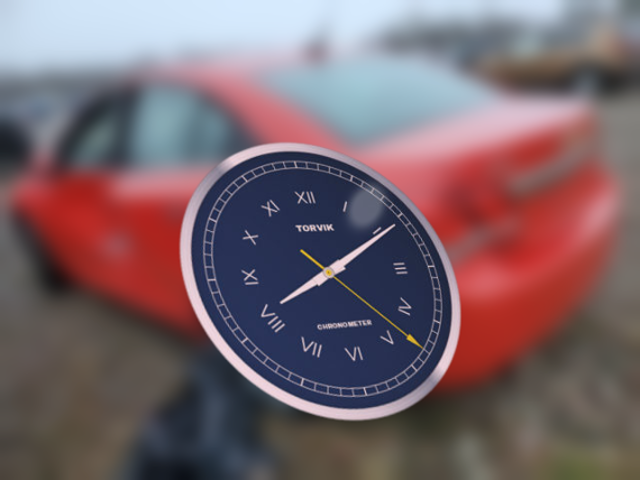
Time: {"hour": 8, "minute": 10, "second": 23}
